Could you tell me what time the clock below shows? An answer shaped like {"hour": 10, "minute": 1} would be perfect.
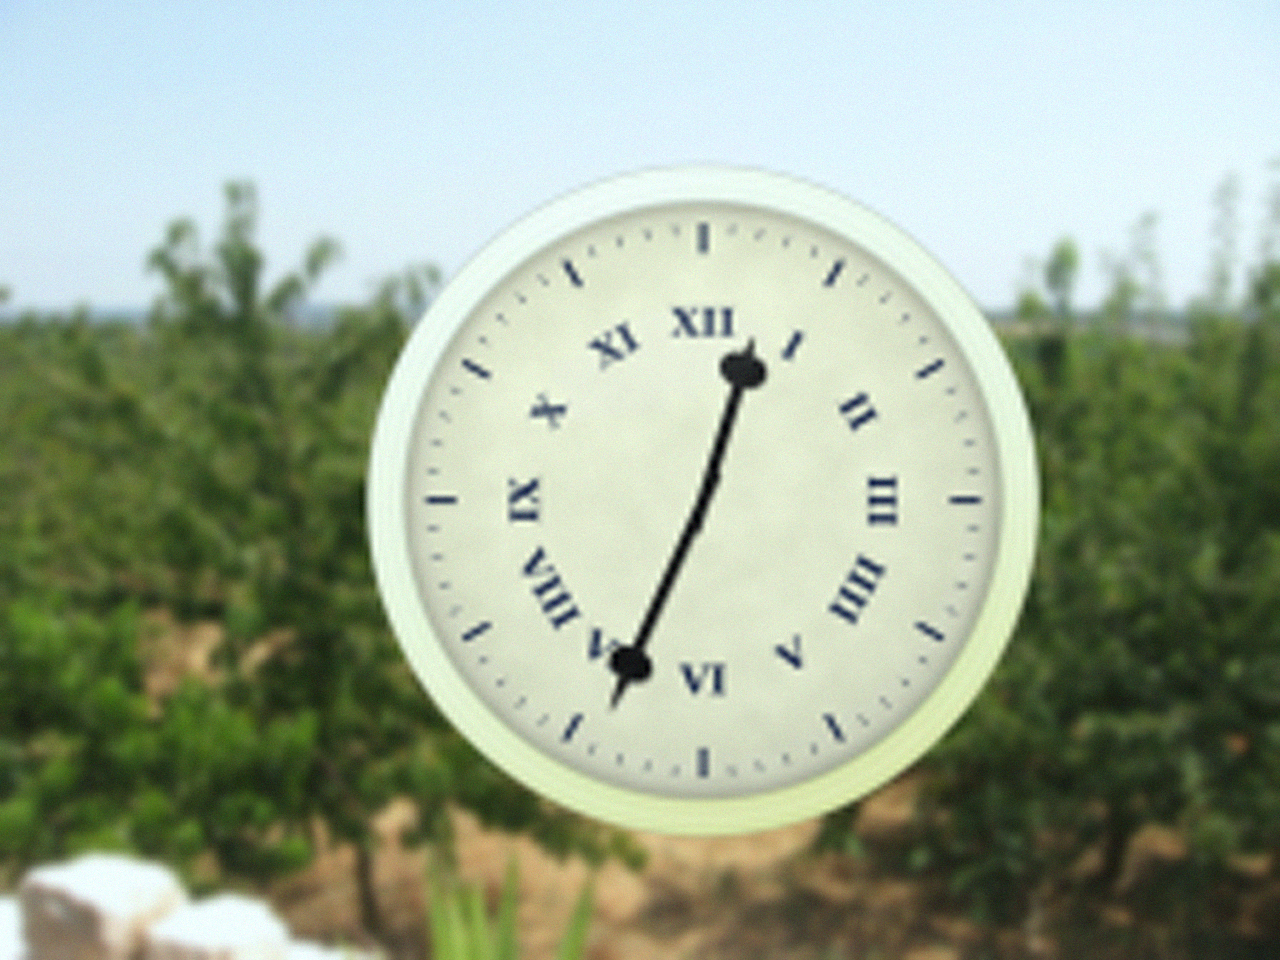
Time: {"hour": 12, "minute": 34}
